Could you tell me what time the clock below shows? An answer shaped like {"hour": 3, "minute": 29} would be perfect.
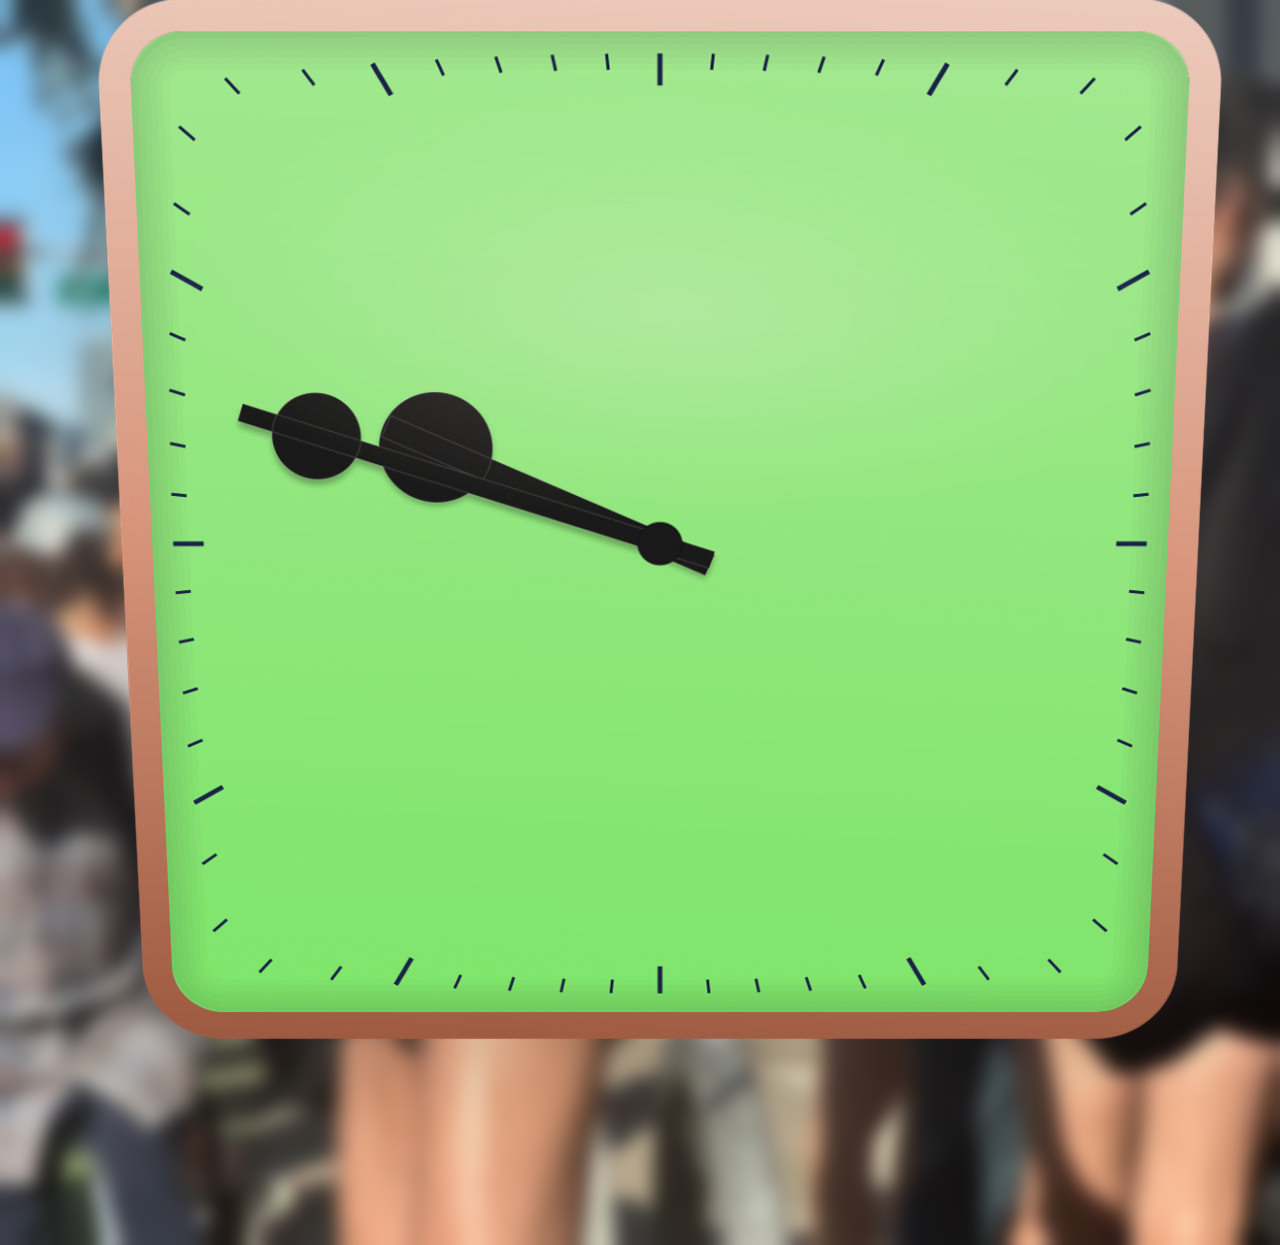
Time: {"hour": 9, "minute": 48}
